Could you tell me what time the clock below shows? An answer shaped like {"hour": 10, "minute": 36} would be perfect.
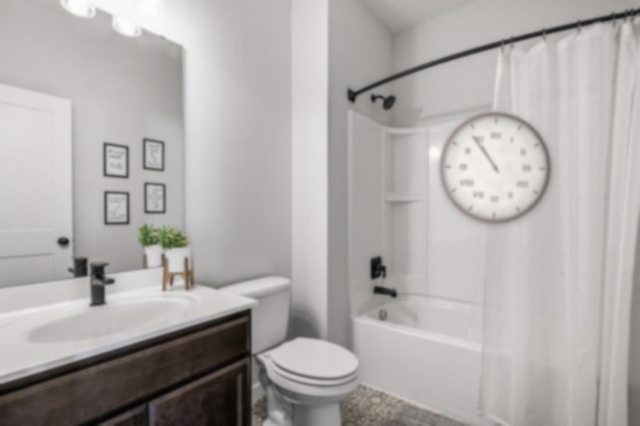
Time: {"hour": 10, "minute": 54}
